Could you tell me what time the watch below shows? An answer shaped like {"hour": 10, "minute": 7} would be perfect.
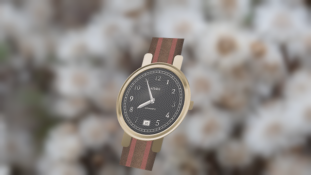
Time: {"hour": 7, "minute": 55}
